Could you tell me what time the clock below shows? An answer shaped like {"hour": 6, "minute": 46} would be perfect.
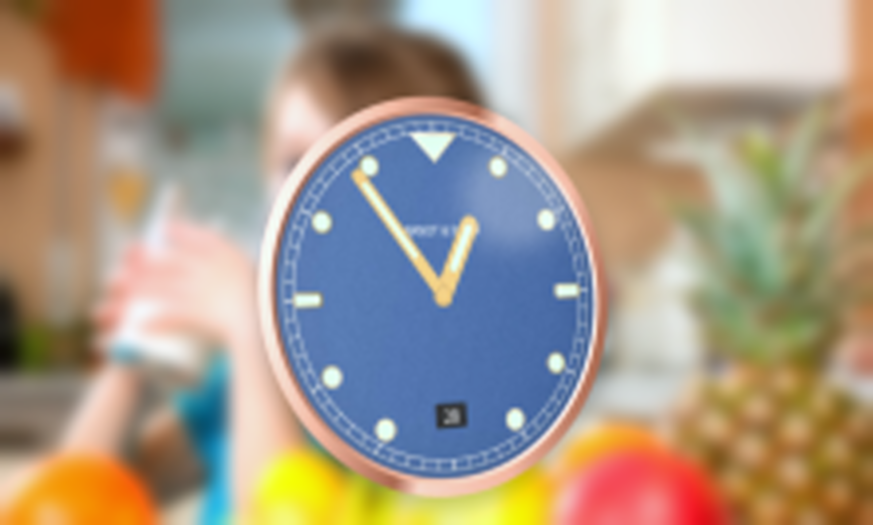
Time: {"hour": 12, "minute": 54}
